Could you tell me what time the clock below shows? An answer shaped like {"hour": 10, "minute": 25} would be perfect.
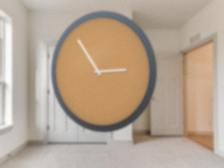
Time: {"hour": 2, "minute": 54}
